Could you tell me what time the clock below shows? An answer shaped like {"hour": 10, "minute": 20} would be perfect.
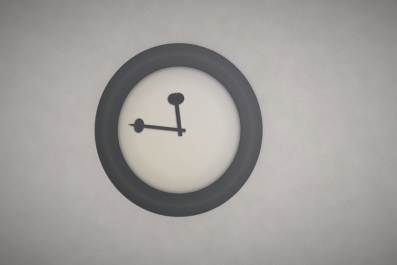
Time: {"hour": 11, "minute": 46}
